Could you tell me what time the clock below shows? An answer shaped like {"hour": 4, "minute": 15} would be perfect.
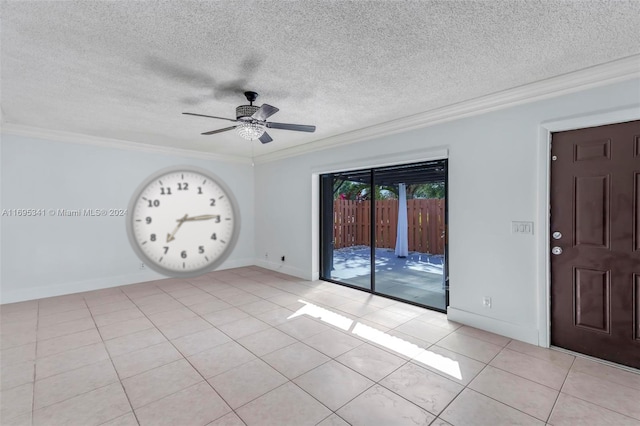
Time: {"hour": 7, "minute": 14}
